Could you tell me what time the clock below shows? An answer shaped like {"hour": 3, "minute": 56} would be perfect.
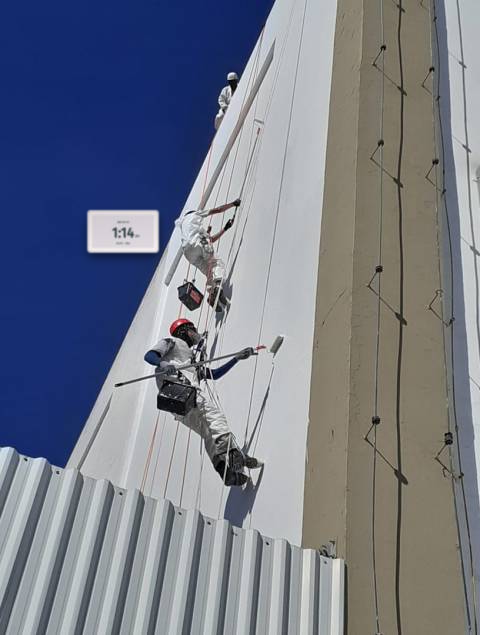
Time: {"hour": 1, "minute": 14}
